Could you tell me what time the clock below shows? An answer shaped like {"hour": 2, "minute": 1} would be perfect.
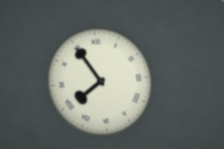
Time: {"hour": 7, "minute": 55}
